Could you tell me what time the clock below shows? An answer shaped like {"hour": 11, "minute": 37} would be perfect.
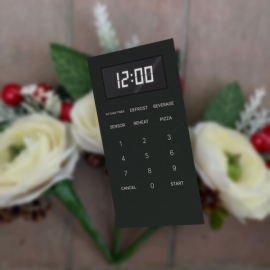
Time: {"hour": 12, "minute": 0}
